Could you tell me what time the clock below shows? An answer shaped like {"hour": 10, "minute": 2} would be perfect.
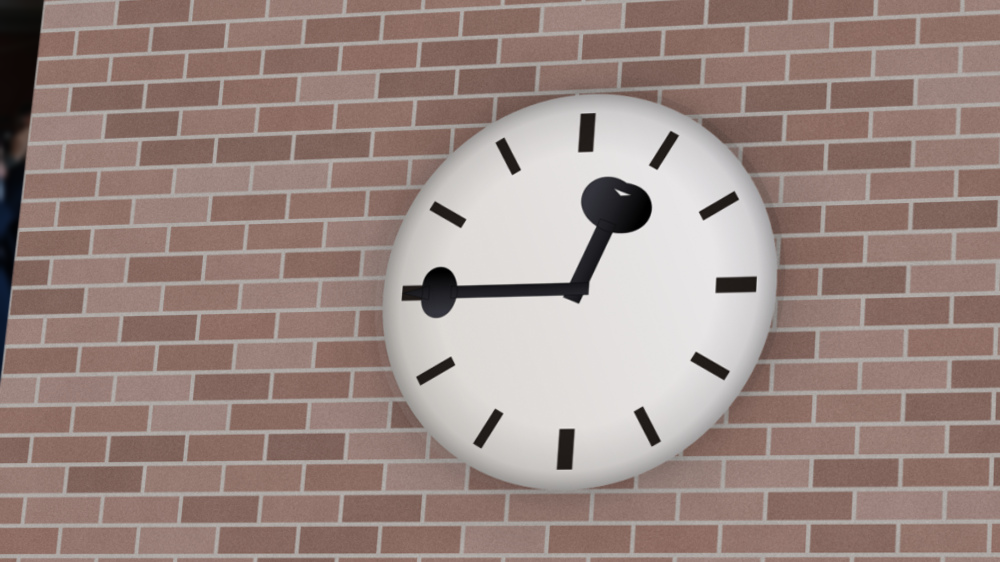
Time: {"hour": 12, "minute": 45}
